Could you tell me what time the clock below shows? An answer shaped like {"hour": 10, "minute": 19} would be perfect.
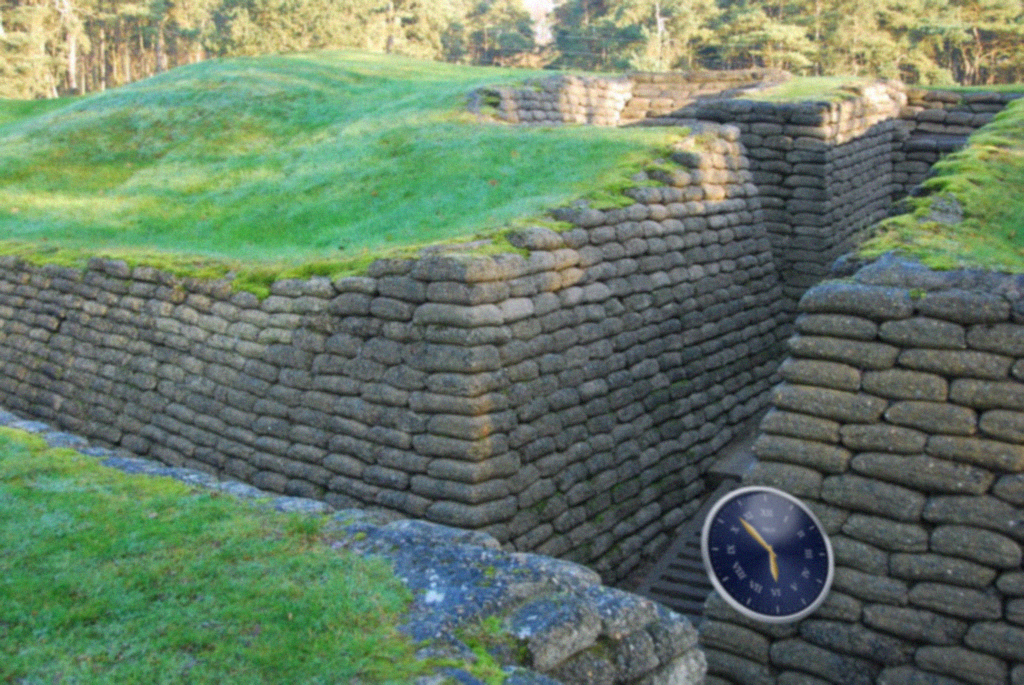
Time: {"hour": 5, "minute": 53}
